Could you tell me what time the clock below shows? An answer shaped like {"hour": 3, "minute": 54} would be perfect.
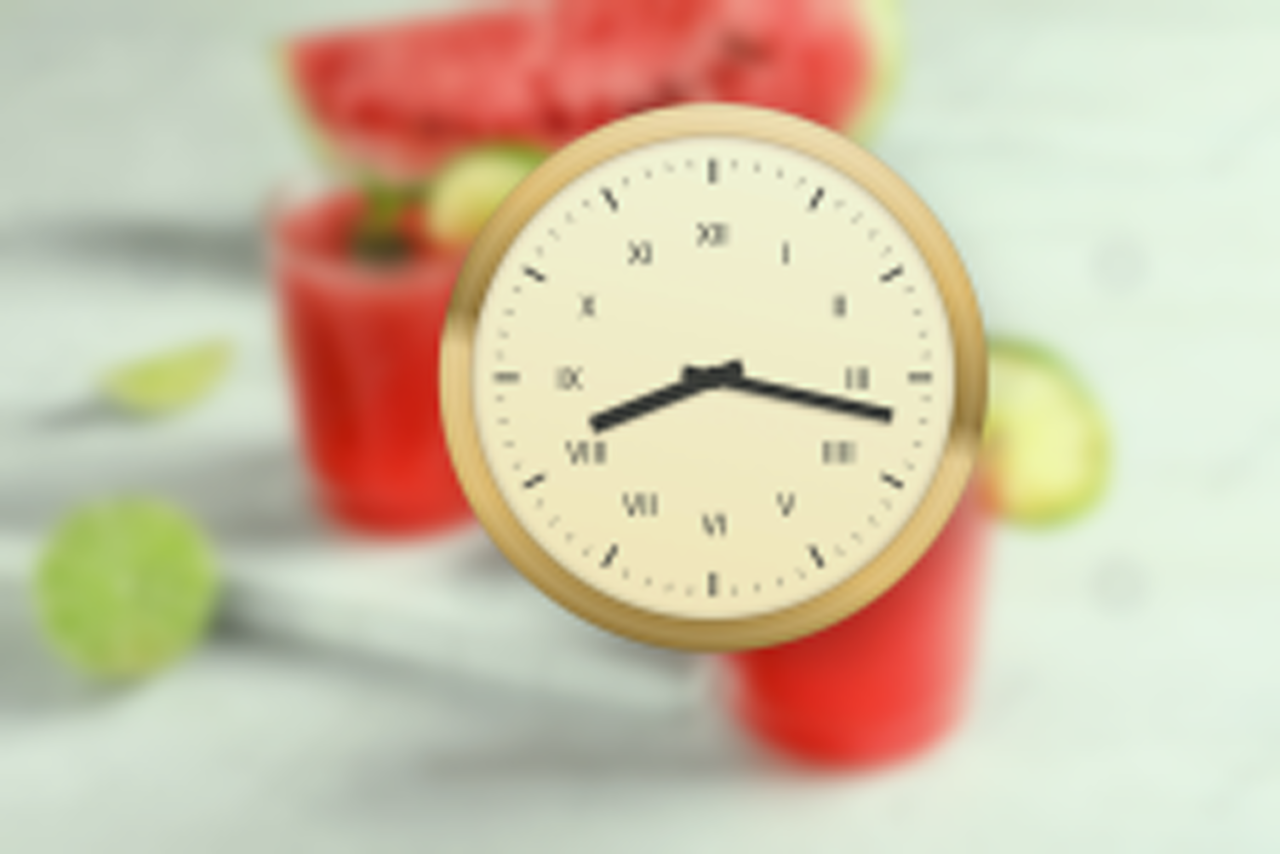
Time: {"hour": 8, "minute": 17}
